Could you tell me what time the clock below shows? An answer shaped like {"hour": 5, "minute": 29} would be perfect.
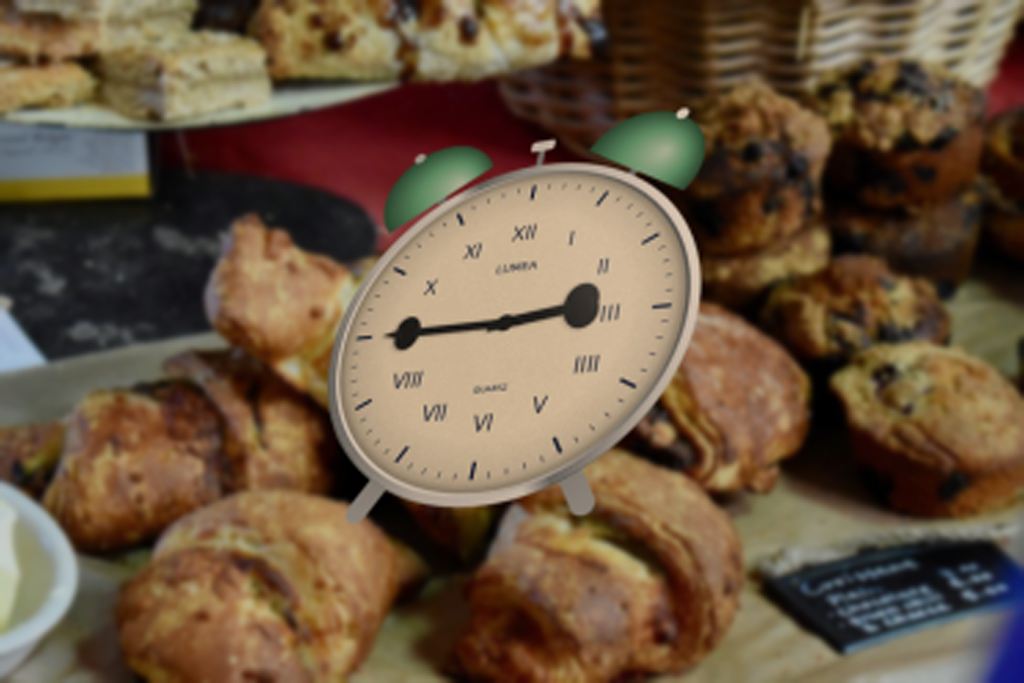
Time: {"hour": 2, "minute": 45}
